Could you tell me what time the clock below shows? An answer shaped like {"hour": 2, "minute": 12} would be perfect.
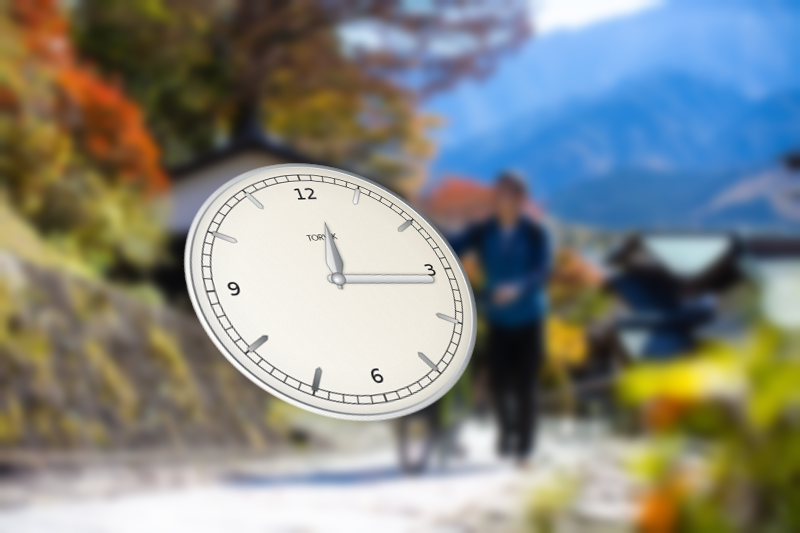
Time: {"hour": 12, "minute": 16}
